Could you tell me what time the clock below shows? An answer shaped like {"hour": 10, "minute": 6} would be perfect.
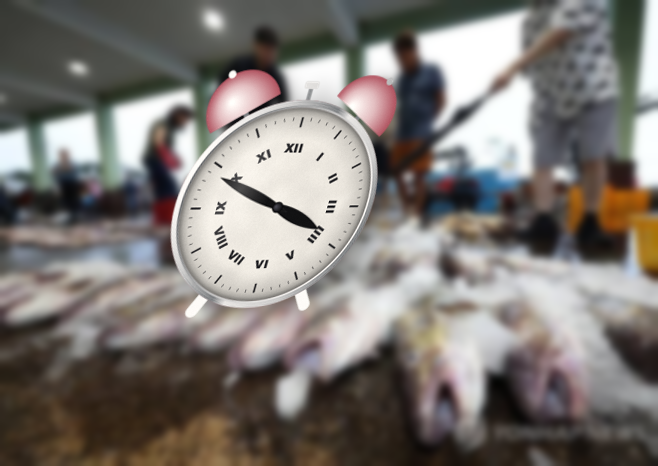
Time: {"hour": 3, "minute": 49}
